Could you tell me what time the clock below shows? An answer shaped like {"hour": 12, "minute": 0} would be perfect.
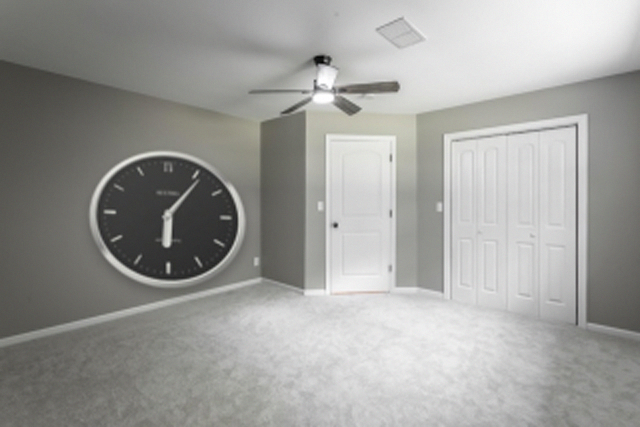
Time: {"hour": 6, "minute": 6}
